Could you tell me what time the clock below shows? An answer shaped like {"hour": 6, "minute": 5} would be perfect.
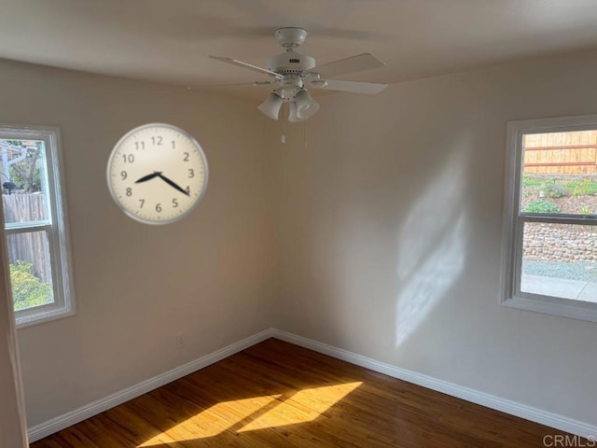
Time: {"hour": 8, "minute": 21}
